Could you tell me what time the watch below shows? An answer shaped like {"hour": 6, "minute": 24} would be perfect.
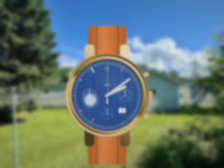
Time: {"hour": 2, "minute": 9}
